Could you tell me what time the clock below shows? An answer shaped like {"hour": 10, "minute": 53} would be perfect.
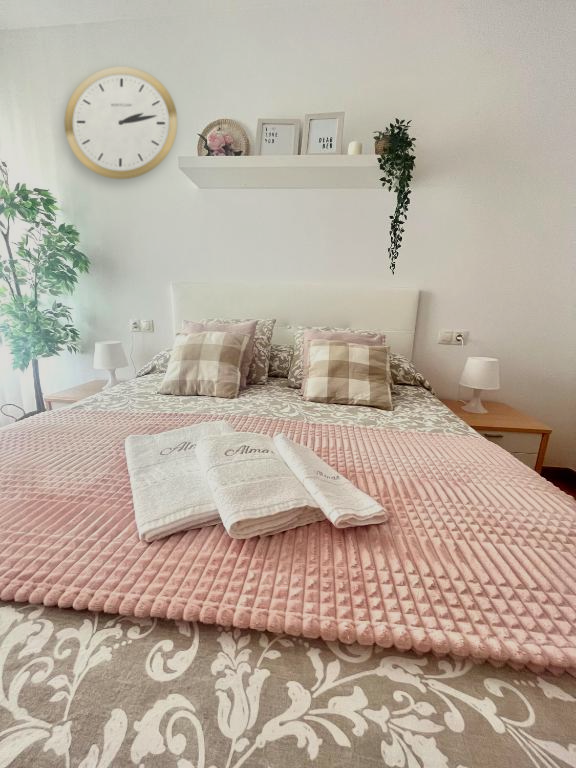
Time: {"hour": 2, "minute": 13}
